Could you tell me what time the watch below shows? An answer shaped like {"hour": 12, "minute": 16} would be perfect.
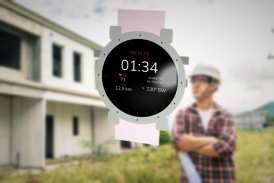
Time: {"hour": 1, "minute": 34}
